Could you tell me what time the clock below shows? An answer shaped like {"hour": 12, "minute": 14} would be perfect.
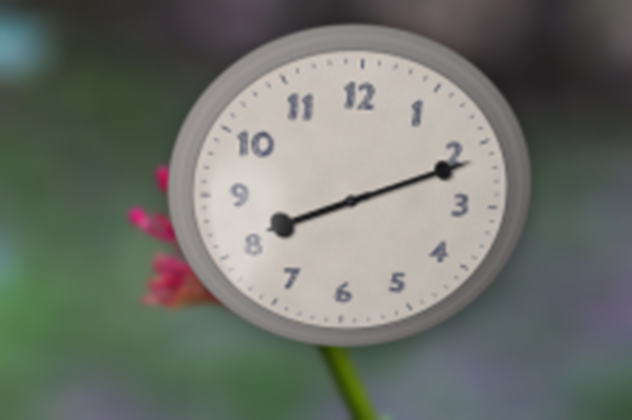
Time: {"hour": 8, "minute": 11}
